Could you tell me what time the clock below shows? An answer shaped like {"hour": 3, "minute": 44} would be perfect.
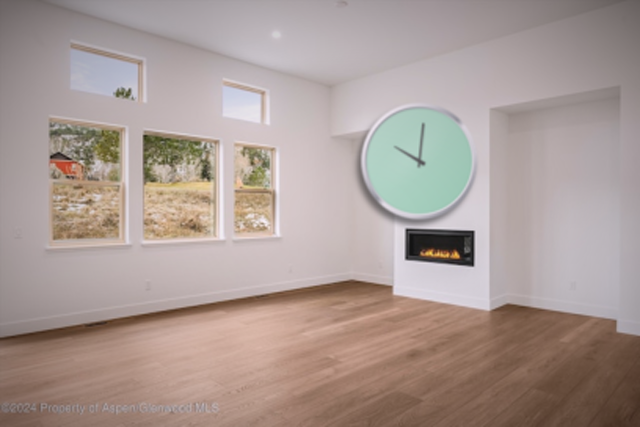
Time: {"hour": 10, "minute": 1}
